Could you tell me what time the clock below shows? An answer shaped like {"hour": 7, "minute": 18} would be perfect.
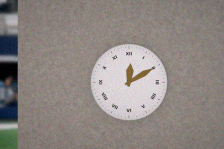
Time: {"hour": 12, "minute": 10}
